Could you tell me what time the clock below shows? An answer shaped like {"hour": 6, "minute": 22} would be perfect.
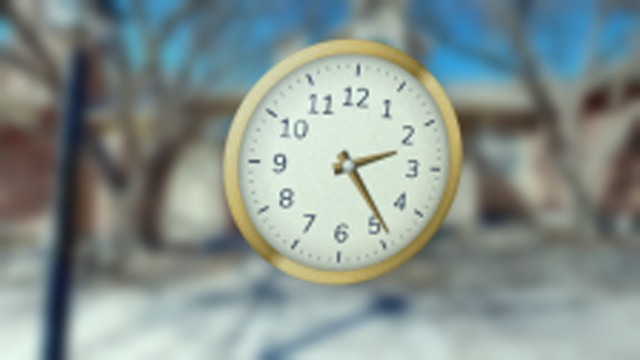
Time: {"hour": 2, "minute": 24}
